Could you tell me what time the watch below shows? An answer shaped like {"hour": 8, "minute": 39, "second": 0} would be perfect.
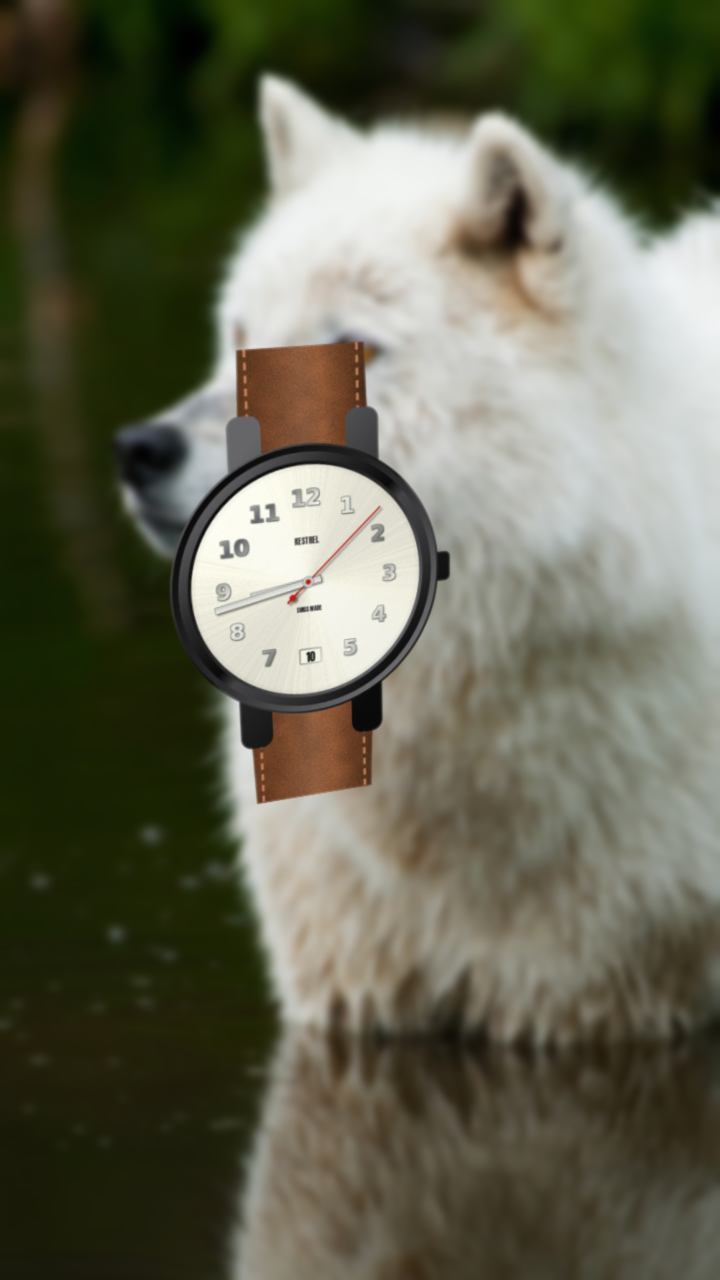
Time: {"hour": 8, "minute": 43, "second": 8}
